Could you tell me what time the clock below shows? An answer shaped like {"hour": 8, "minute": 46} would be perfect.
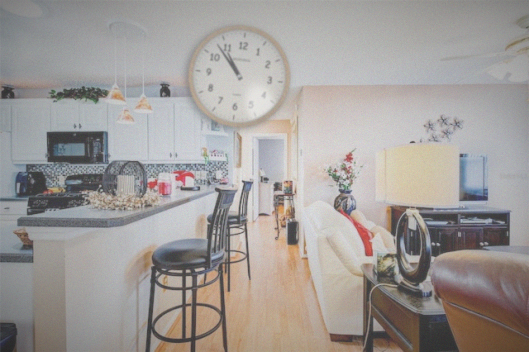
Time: {"hour": 10, "minute": 53}
